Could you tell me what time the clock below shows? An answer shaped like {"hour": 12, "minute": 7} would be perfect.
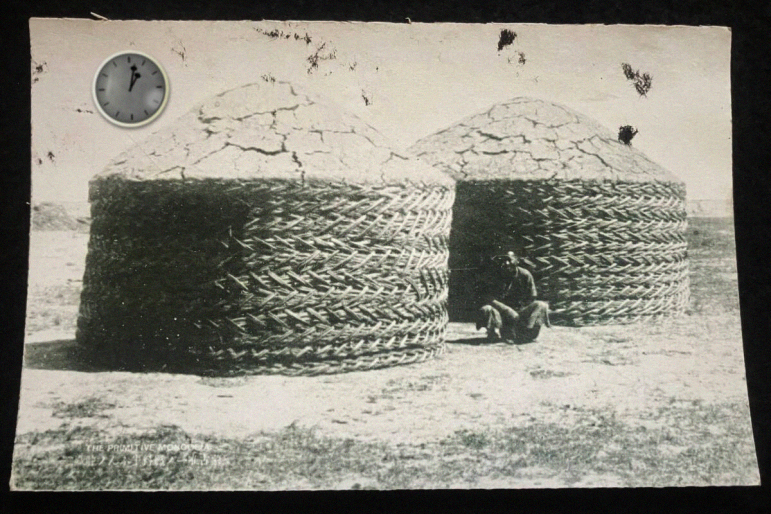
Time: {"hour": 1, "minute": 2}
